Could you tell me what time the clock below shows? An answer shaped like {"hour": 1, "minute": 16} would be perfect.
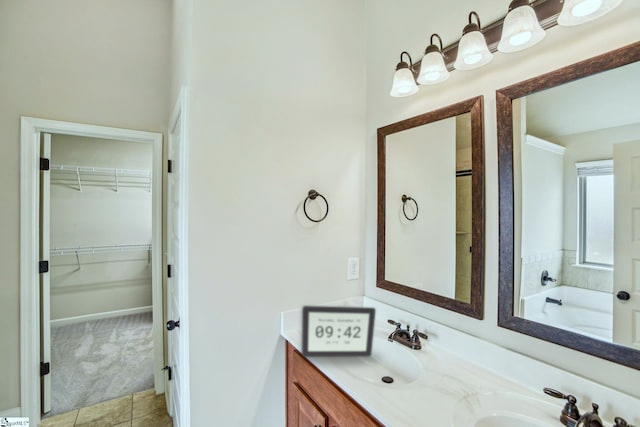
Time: {"hour": 9, "minute": 42}
